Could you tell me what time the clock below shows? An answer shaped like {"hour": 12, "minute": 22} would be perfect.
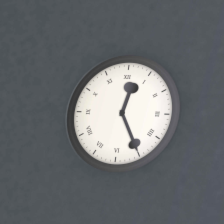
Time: {"hour": 12, "minute": 25}
